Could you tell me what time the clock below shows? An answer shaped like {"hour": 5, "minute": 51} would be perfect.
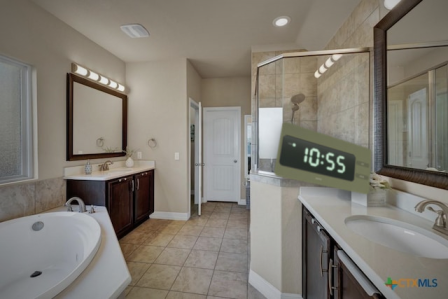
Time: {"hour": 10, "minute": 55}
